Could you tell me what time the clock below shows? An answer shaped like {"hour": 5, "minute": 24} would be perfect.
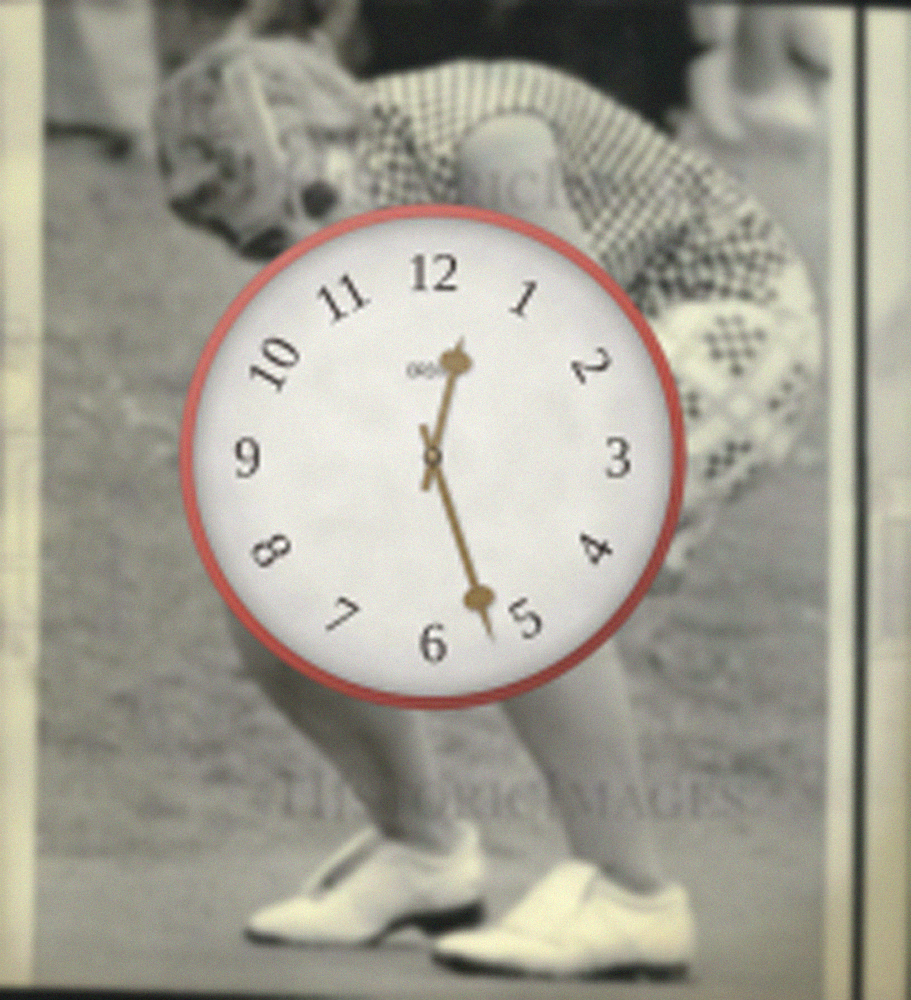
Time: {"hour": 12, "minute": 27}
